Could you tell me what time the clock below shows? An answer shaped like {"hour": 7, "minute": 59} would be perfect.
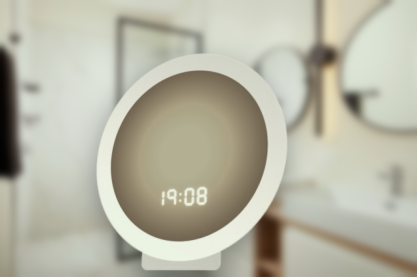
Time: {"hour": 19, "minute": 8}
